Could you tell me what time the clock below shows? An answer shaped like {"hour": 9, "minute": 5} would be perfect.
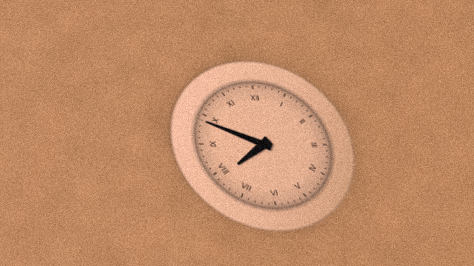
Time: {"hour": 7, "minute": 49}
